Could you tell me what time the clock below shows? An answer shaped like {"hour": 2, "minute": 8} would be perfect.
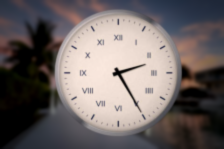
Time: {"hour": 2, "minute": 25}
